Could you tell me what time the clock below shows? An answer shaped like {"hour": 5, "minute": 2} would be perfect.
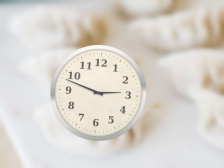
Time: {"hour": 2, "minute": 48}
